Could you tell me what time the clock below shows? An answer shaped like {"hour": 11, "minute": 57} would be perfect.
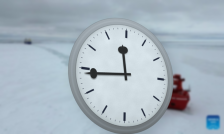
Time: {"hour": 11, "minute": 44}
